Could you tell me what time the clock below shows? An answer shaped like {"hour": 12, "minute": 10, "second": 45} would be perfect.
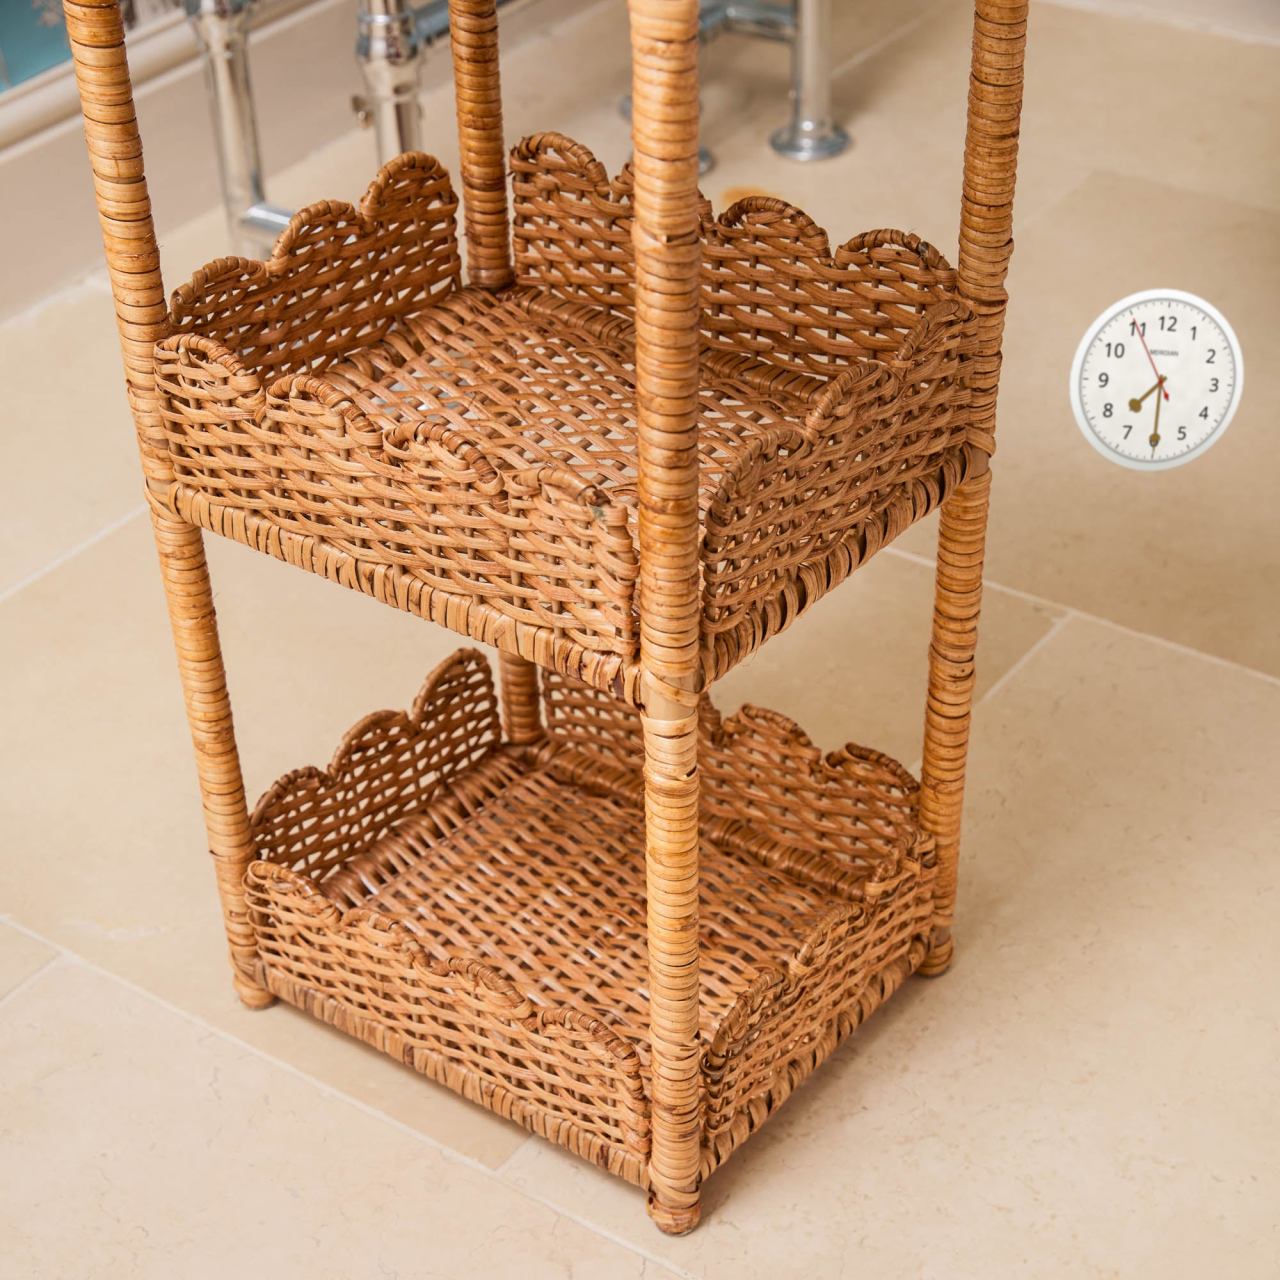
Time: {"hour": 7, "minute": 29, "second": 55}
